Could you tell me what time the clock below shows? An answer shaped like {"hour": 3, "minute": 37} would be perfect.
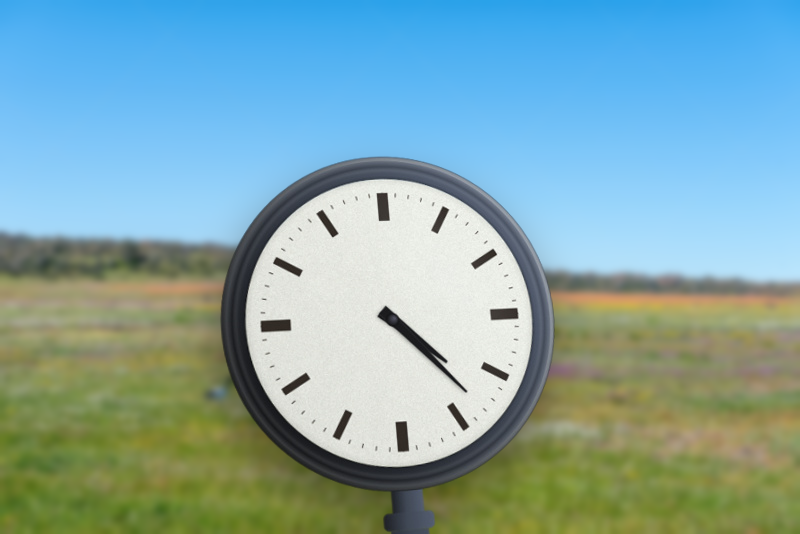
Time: {"hour": 4, "minute": 23}
